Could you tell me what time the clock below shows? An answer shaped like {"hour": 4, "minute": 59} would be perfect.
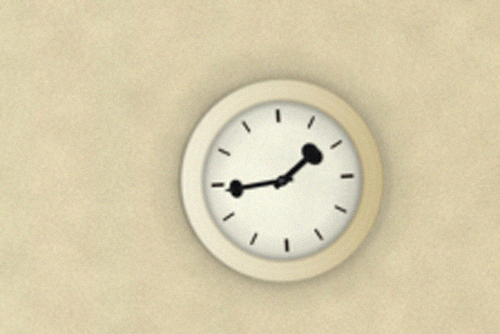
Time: {"hour": 1, "minute": 44}
